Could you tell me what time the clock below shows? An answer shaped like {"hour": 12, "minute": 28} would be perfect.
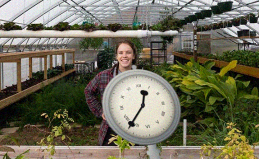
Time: {"hour": 12, "minute": 37}
